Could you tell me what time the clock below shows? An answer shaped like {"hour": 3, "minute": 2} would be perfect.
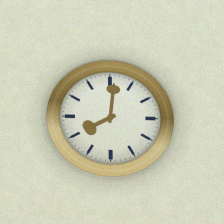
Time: {"hour": 8, "minute": 1}
